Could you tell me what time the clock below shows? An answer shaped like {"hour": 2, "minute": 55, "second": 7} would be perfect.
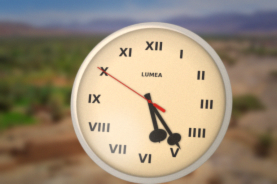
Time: {"hour": 5, "minute": 23, "second": 50}
